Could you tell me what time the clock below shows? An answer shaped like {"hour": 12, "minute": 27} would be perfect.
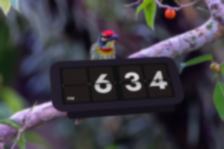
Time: {"hour": 6, "minute": 34}
